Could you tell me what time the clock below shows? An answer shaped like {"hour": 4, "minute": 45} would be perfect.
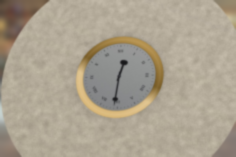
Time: {"hour": 12, "minute": 31}
